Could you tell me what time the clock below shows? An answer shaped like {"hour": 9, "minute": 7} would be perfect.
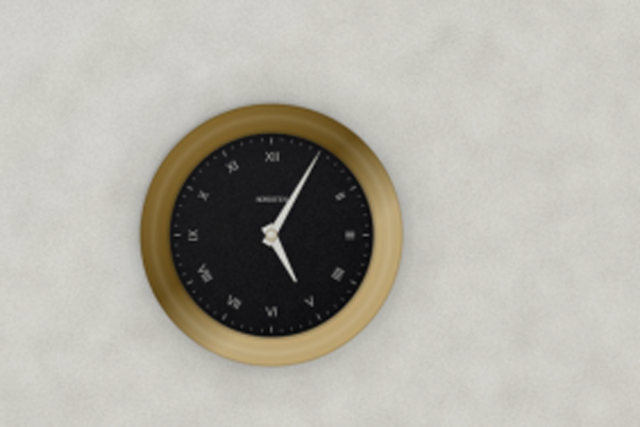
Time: {"hour": 5, "minute": 5}
